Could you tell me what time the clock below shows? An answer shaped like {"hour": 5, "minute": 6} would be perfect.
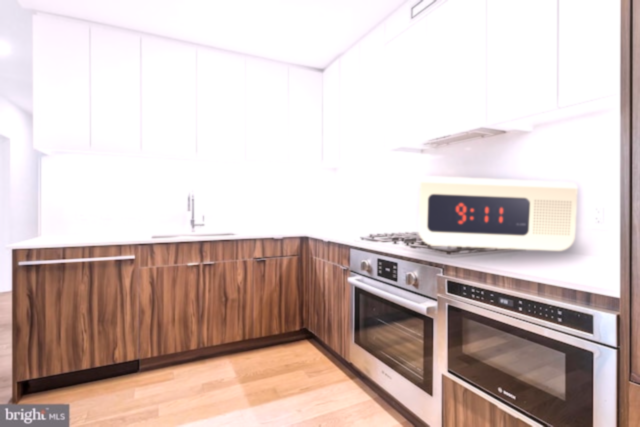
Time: {"hour": 9, "minute": 11}
